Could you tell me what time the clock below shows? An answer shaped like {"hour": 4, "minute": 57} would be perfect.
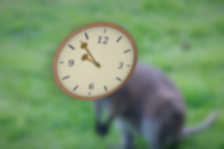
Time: {"hour": 9, "minute": 53}
